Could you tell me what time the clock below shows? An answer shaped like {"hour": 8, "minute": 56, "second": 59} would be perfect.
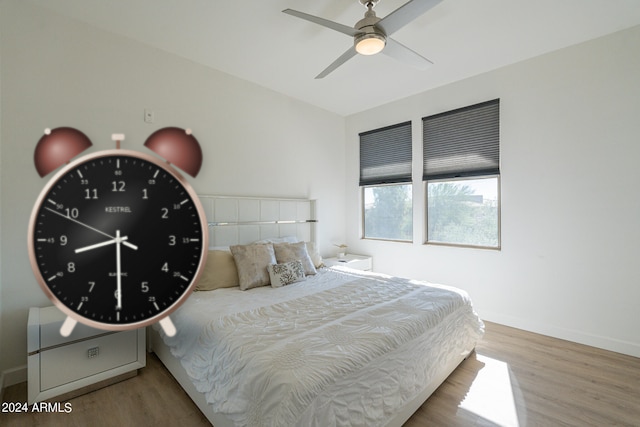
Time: {"hour": 8, "minute": 29, "second": 49}
